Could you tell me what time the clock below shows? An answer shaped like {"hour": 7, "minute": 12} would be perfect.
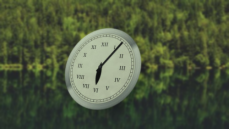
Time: {"hour": 6, "minute": 6}
